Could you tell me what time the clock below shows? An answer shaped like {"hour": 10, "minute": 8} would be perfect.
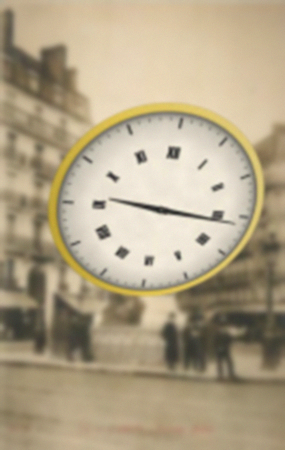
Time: {"hour": 9, "minute": 16}
